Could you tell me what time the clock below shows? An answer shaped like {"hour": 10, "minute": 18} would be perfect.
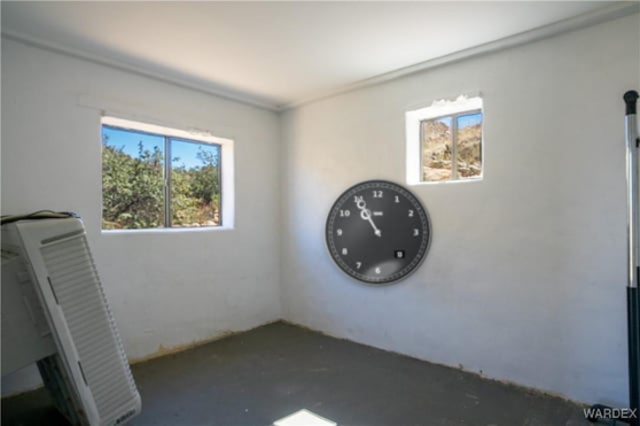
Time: {"hour": 10, "minute": 55}
